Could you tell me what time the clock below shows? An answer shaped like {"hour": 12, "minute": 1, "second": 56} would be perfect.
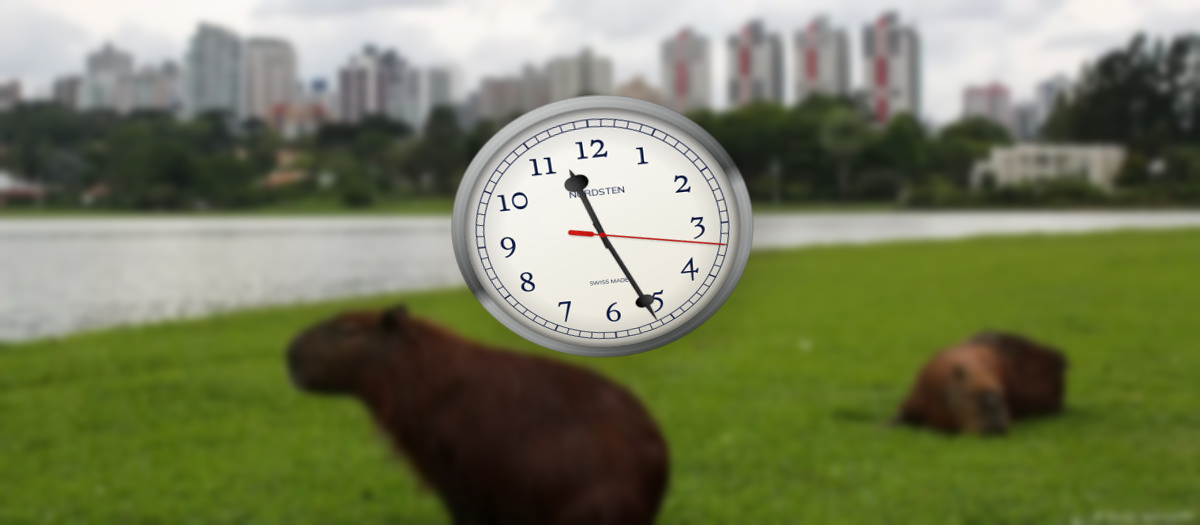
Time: {"hour": 11, "minute": 26, "second": 17}
